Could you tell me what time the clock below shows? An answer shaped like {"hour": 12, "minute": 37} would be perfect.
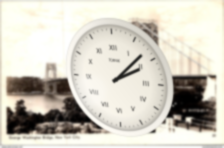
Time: {"hour": 2, "minute": 8}
